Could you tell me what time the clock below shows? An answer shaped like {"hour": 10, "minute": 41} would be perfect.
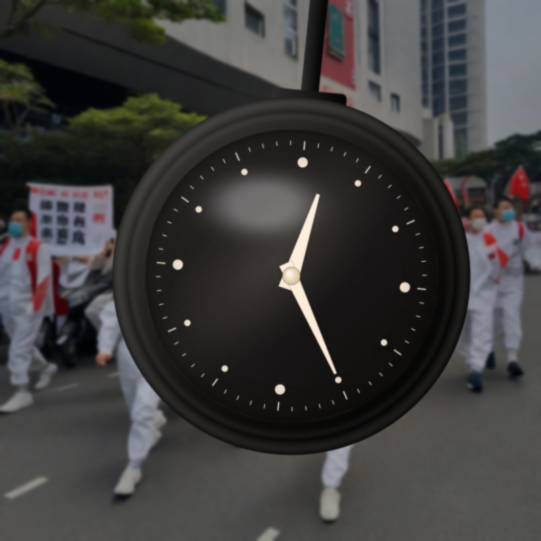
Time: {"hour": 12, "minute": 25}
